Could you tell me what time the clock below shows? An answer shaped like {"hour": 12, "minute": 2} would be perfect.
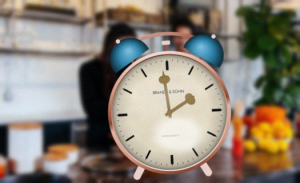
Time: {"hour": 1, "minute": 59}
